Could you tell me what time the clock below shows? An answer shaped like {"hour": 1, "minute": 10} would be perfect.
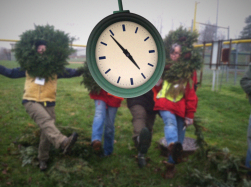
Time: {"hour": 4, "minute": 54}
